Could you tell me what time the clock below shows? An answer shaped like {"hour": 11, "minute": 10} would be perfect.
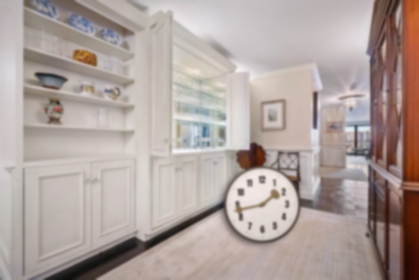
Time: {"hour": 1, "minute": 43}
